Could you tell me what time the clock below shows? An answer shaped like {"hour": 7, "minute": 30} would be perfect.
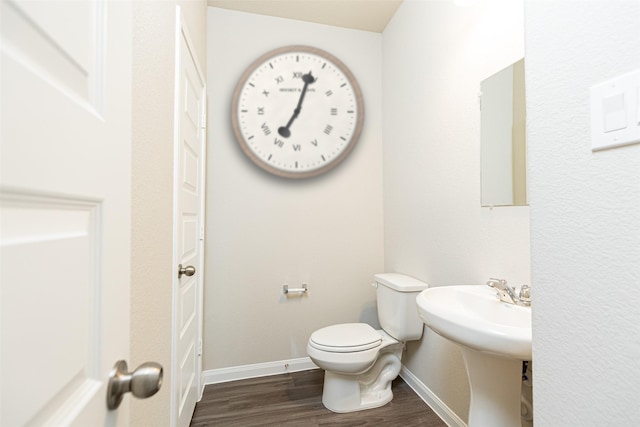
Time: {"hour": 7, "minute": 3}
